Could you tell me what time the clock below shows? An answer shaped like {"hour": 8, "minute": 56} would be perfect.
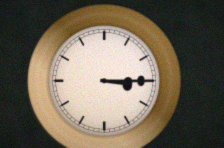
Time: {"hour": 3, "minute": 15}
